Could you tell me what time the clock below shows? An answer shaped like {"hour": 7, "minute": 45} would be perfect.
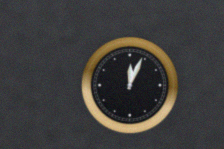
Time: {"hour": 12, "minute": 4}
